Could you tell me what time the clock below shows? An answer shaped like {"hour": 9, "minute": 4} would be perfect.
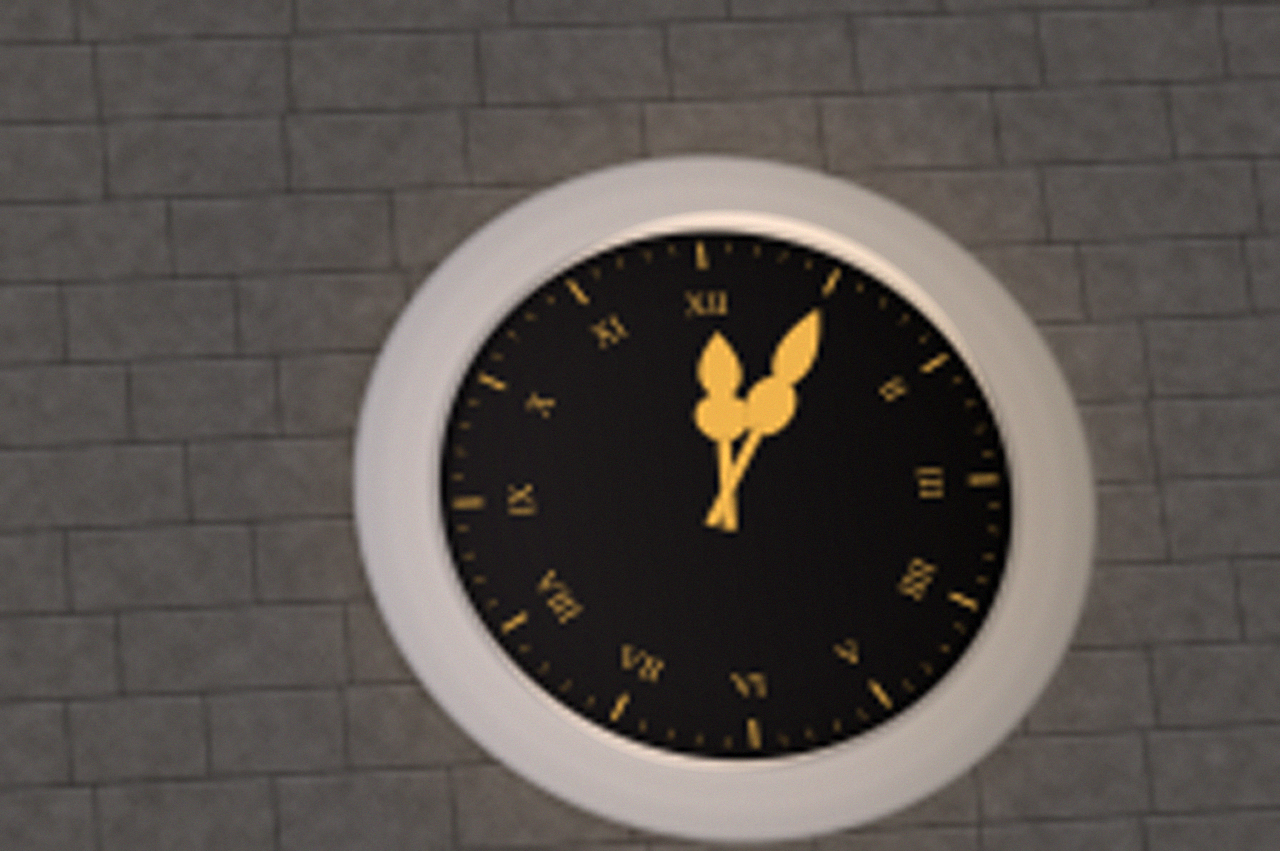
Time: {"hour": 12, "minute": 5}
